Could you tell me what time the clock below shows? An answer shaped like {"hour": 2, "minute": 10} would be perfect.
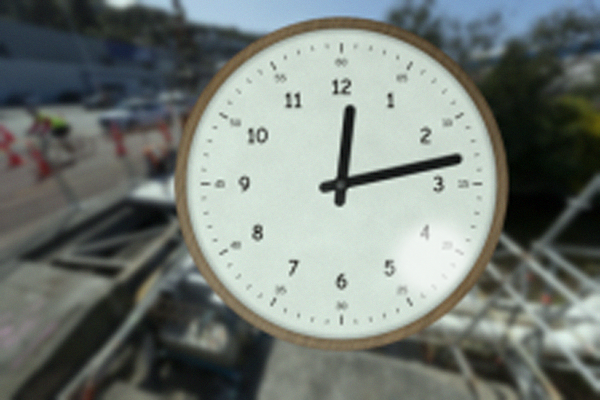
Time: {"hour": 12, "minute": 13}
